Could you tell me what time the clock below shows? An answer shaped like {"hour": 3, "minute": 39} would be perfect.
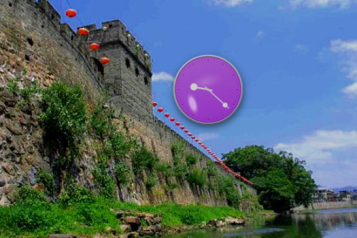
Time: {"hour": 9, "minute": 22}
